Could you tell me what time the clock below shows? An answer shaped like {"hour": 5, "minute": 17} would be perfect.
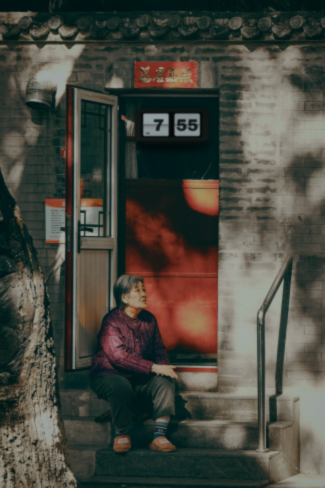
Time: {"hour": 7, "minute": 55}
